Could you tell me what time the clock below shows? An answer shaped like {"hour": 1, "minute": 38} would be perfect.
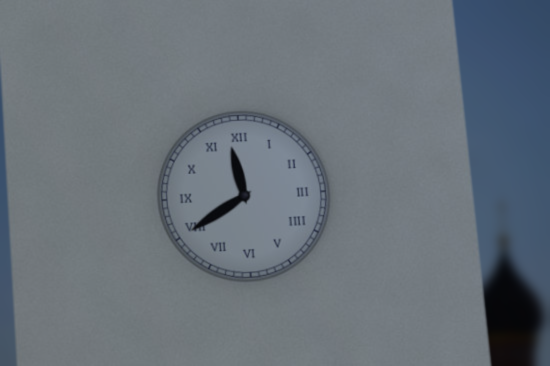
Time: {"hour": 11, "minute": 40}
